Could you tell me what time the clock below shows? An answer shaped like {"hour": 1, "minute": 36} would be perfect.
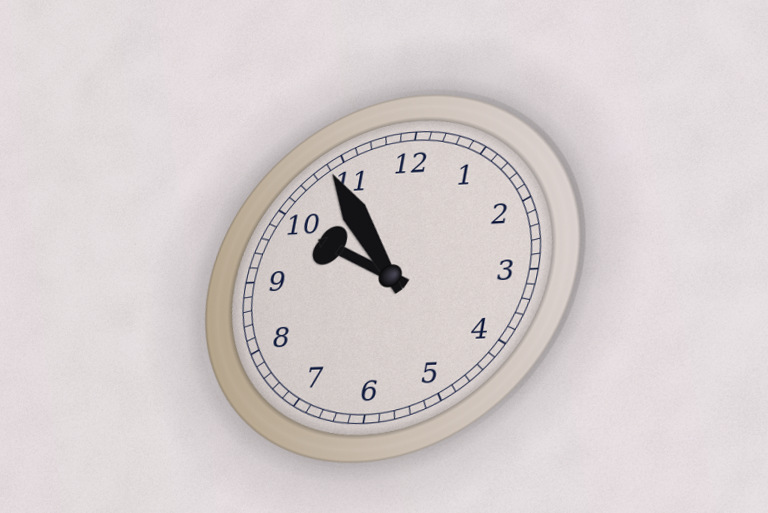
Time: {"hour": 9, "minute": 54}
